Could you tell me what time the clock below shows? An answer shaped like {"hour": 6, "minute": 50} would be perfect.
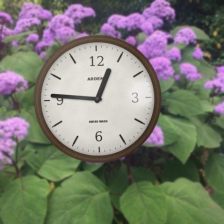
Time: {"hour": 12, "minute": 46}
